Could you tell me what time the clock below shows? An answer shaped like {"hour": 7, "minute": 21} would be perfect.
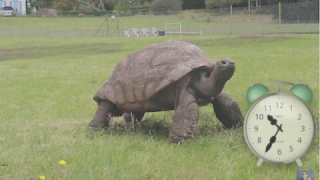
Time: {"hour": 10, "minute": 35}
